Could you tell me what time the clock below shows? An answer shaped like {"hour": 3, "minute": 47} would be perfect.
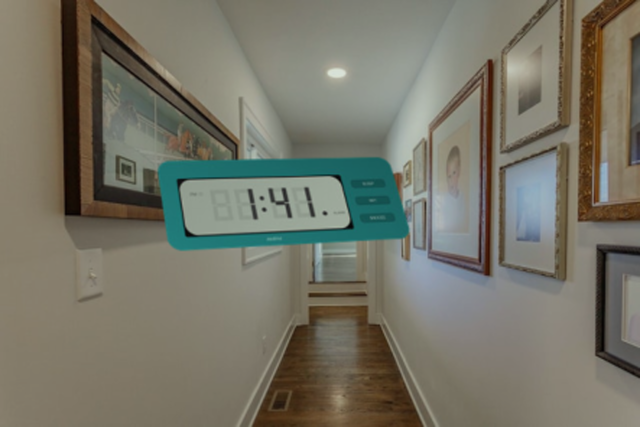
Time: {"hour": 1, "minute": 41}
